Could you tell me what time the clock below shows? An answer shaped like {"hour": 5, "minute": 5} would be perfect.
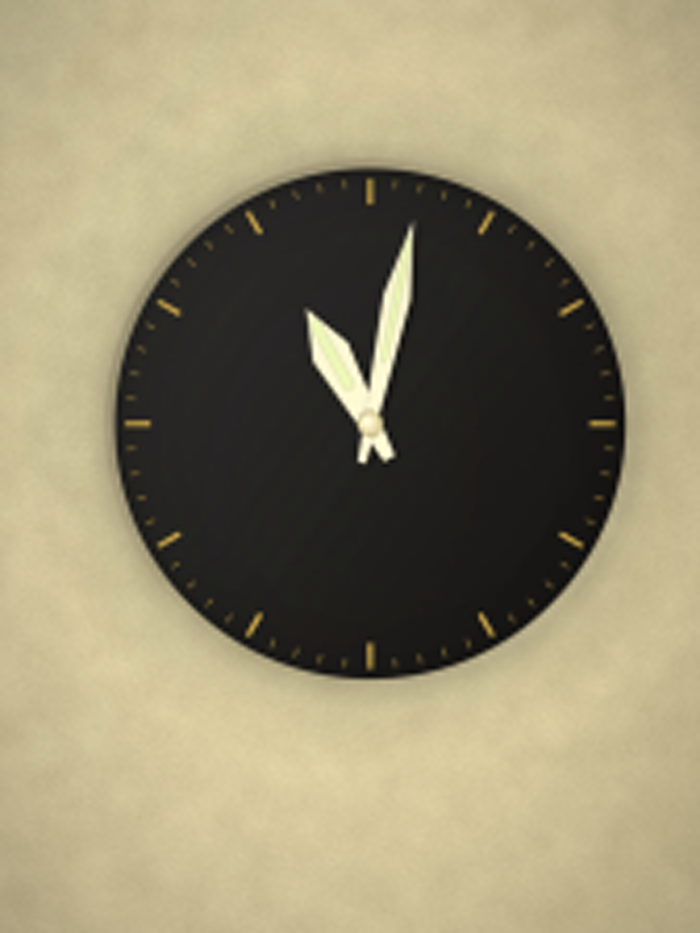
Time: {"hour": 11, "minute": 2}
